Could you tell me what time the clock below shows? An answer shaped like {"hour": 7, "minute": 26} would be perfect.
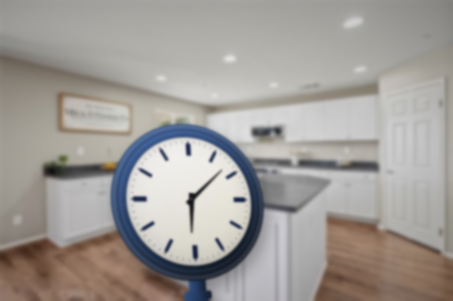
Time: {"hour": 6, "minute": 8}
